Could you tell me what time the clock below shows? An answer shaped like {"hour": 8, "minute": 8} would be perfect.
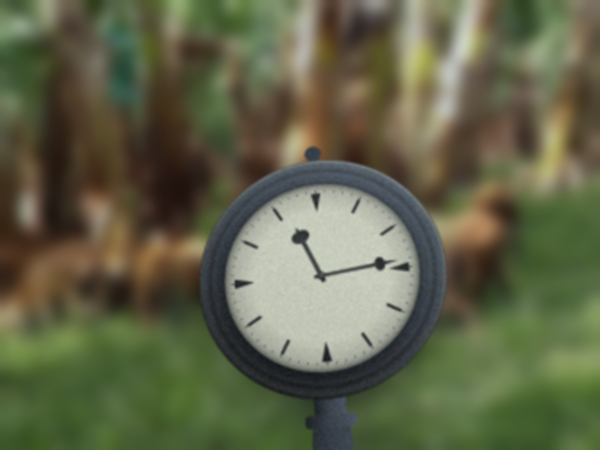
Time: {"hour": 11, "minute": 14}
